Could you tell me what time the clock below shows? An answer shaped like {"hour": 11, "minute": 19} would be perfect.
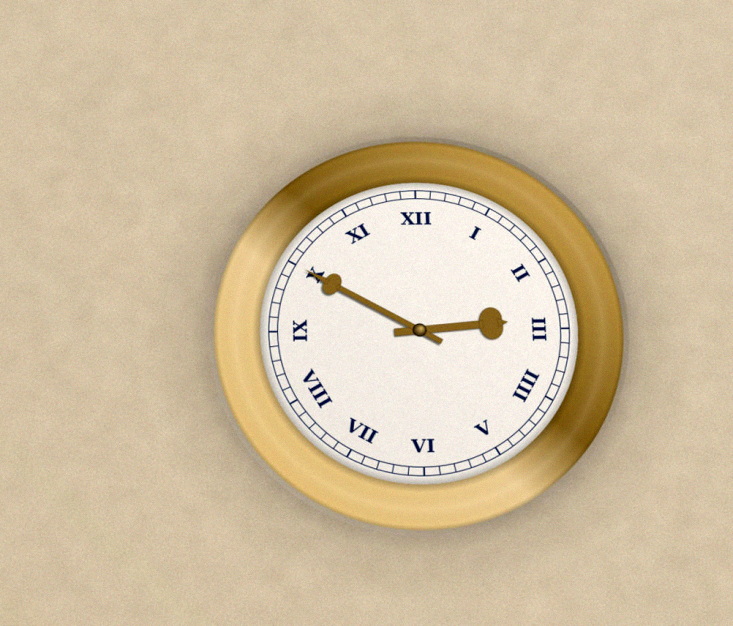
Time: {"hour": 2, "minute": 50}
